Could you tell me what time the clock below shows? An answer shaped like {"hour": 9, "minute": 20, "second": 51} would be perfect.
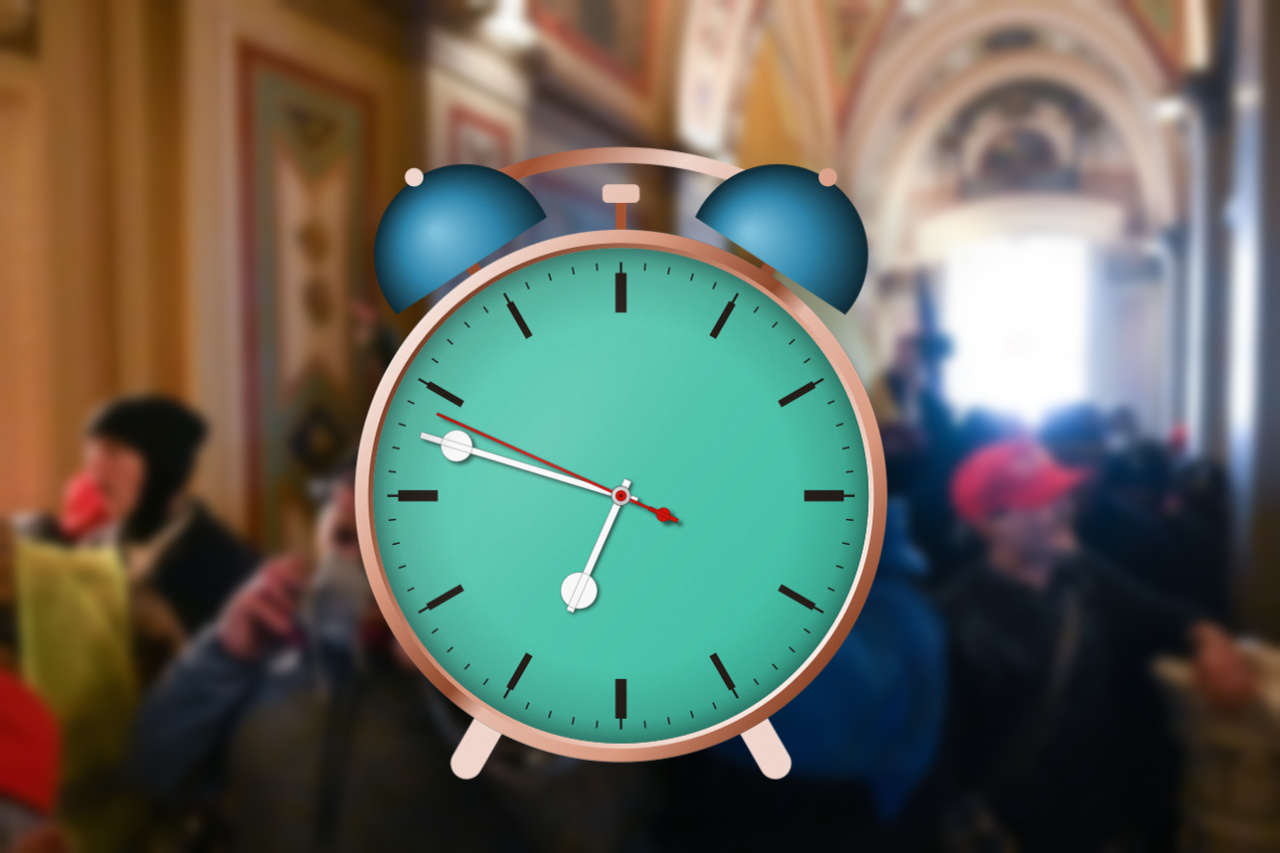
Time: {"hour": 6, "minute": 47, "second": 49}
